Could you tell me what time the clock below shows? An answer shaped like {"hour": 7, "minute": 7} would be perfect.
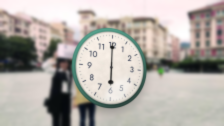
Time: {"hour": 6, "minute": 0}
